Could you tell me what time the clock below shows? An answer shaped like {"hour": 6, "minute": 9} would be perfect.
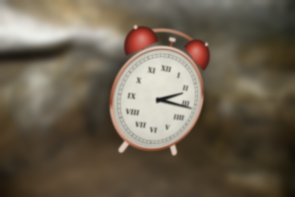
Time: {"hour": 2, "minute": 16}
